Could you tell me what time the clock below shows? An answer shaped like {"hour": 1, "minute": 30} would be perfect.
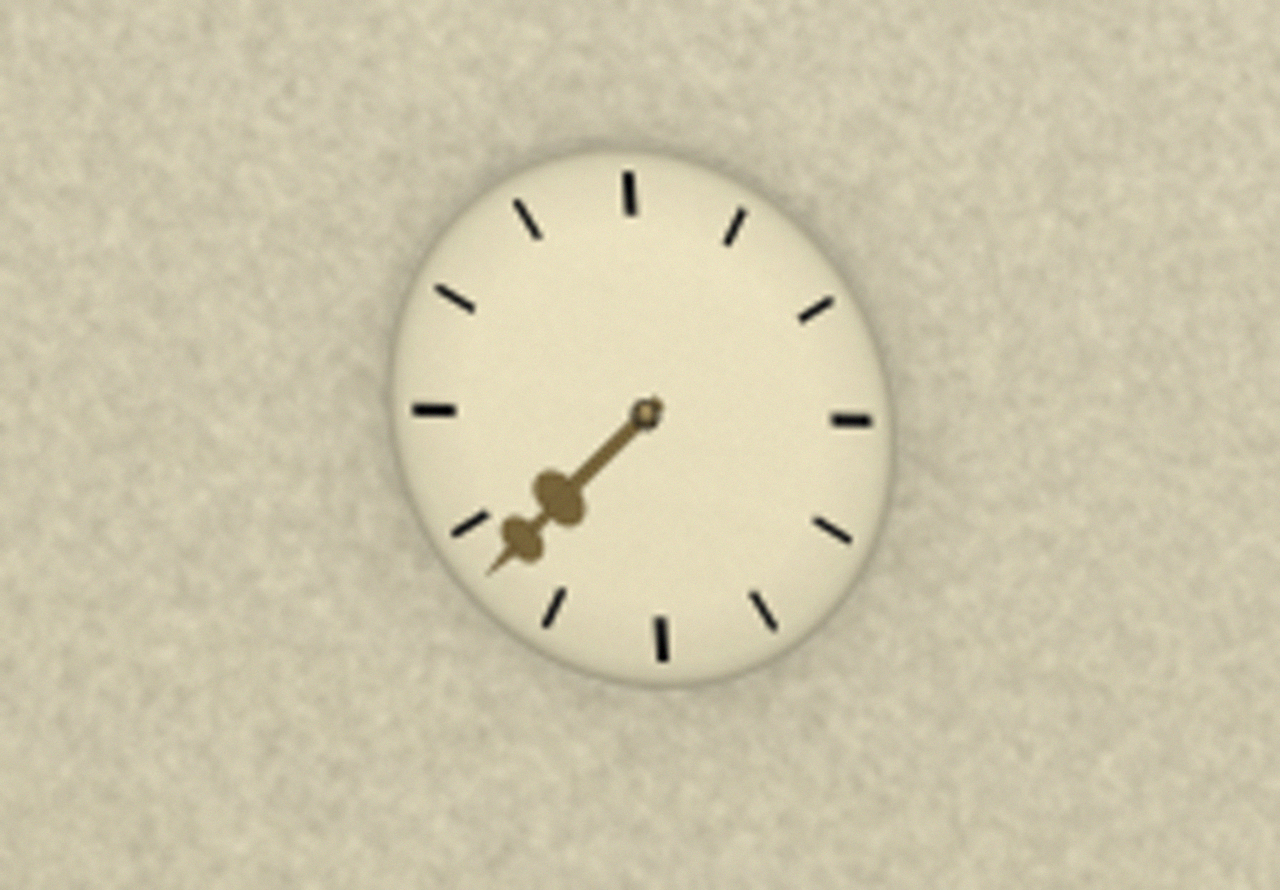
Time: {"hour": 7, "minute": 38}
